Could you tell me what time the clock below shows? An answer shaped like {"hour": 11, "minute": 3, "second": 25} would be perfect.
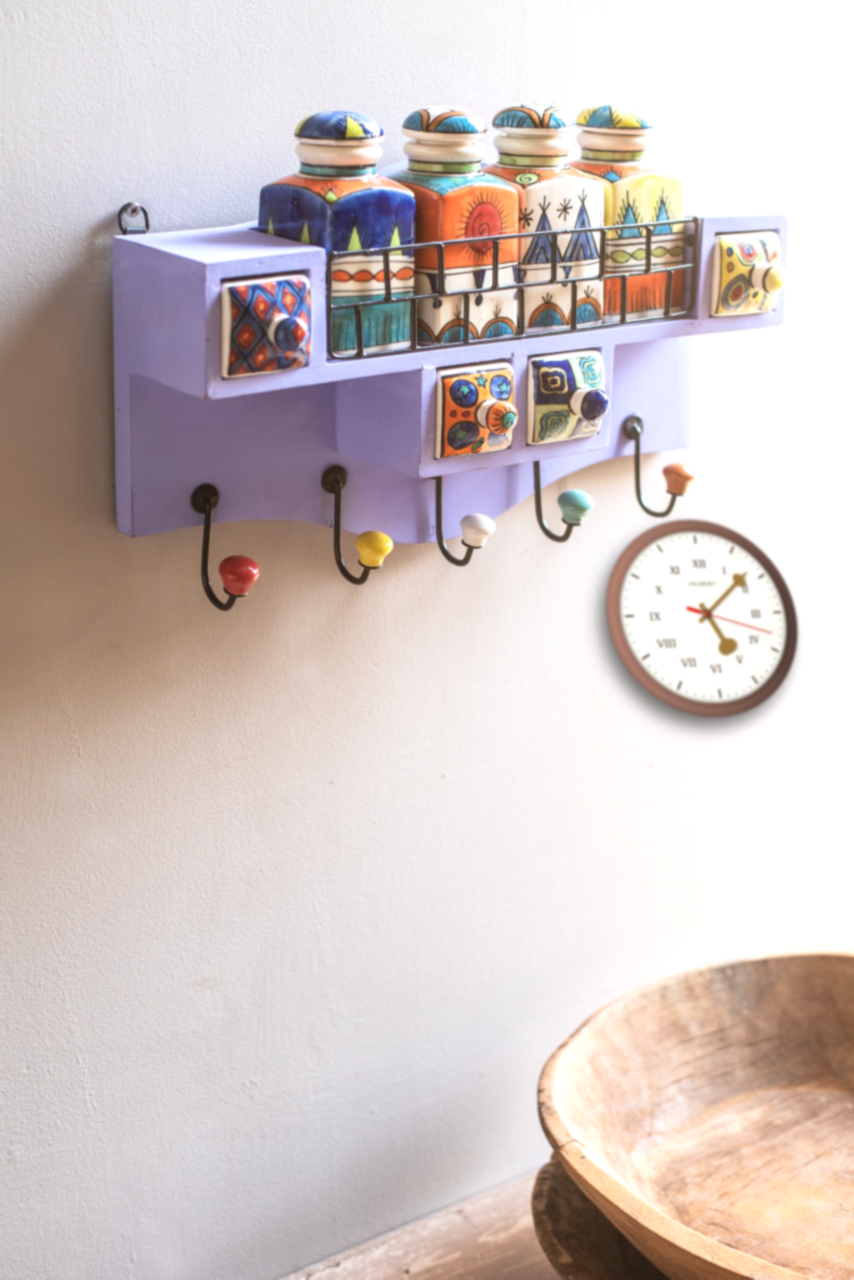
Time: {"hour": 5, "minute": 8, "second": 18}
